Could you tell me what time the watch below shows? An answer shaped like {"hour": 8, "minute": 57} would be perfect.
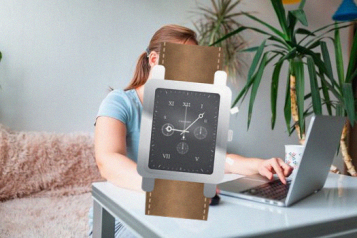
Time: {"hour": 9, "minute": 7}
